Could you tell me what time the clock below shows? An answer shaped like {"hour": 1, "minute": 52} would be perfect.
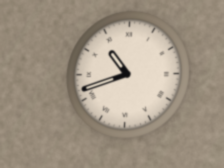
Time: {"hour": 10, "minute": 42}
